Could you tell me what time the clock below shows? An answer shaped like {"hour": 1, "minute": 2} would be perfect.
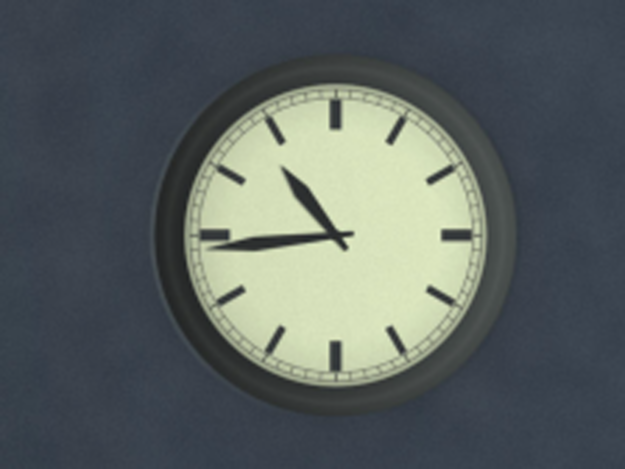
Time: {"hour": 10, "minute": 44}
